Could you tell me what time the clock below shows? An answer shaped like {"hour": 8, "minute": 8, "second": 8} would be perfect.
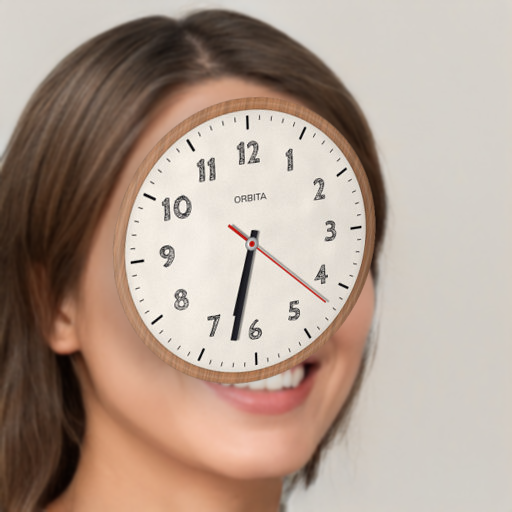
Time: {"hour": 6, "minute": 32, "second": 22}
